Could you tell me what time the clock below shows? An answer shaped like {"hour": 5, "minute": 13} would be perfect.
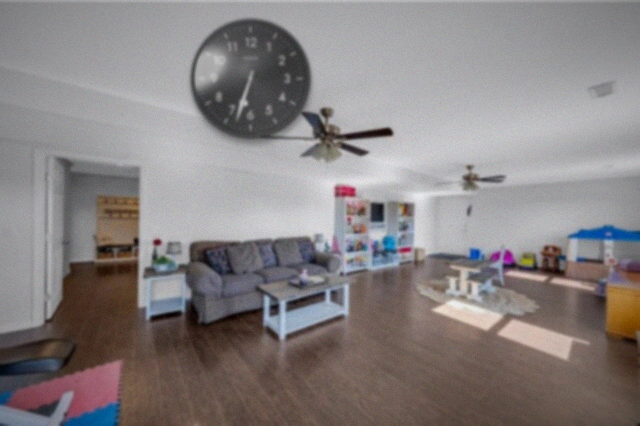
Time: {"hour": 6, "minute": 33}
